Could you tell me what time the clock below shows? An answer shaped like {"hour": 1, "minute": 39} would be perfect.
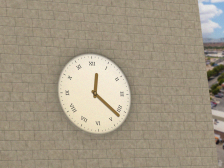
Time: {"hour": 12, "minute": 22}
